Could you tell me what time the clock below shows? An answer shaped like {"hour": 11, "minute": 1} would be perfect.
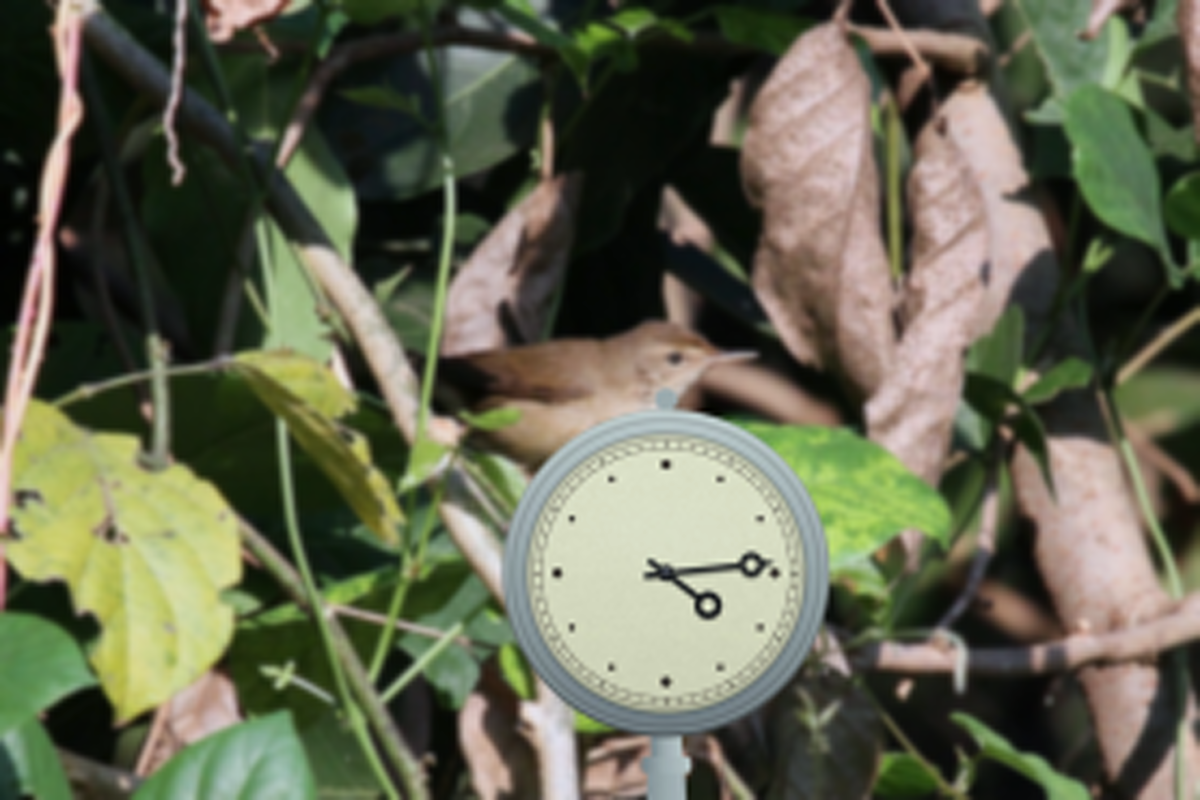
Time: {"hour": 4, "minute": 14}
